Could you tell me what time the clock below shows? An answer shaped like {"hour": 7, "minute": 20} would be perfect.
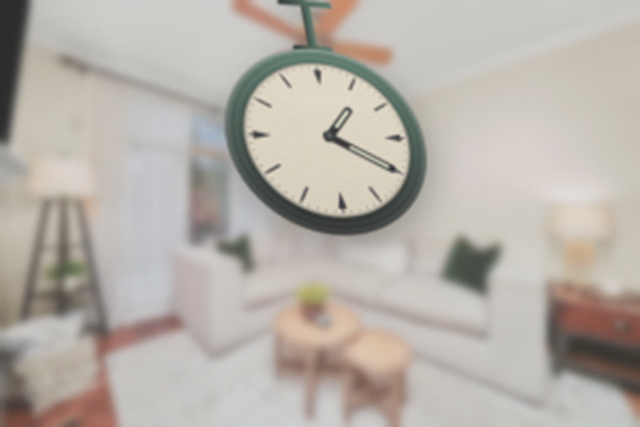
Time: {"hour": 1, "minute": 20}
